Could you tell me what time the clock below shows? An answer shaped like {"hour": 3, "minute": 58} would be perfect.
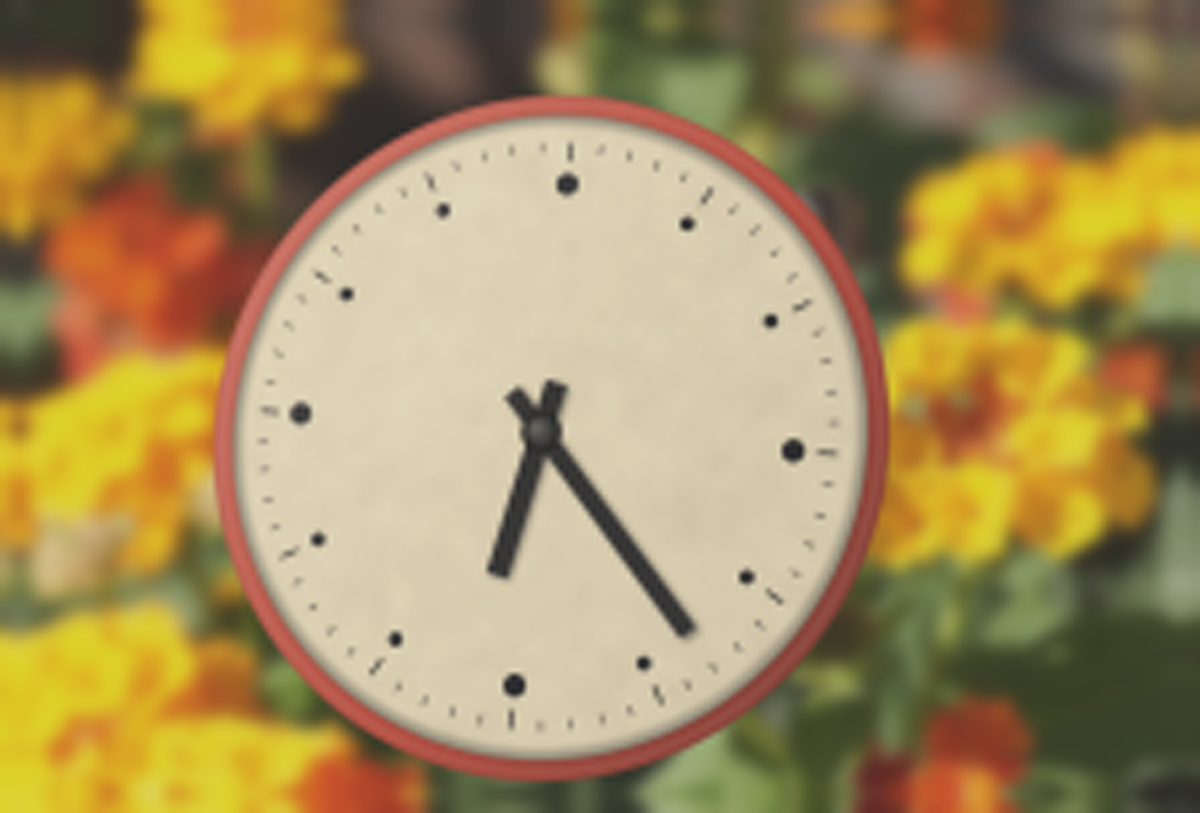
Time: {"hour": 6, "minute": 23}
